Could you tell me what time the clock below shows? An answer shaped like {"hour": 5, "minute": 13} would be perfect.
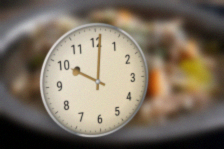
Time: {"hour": 10, "minute": 1}
